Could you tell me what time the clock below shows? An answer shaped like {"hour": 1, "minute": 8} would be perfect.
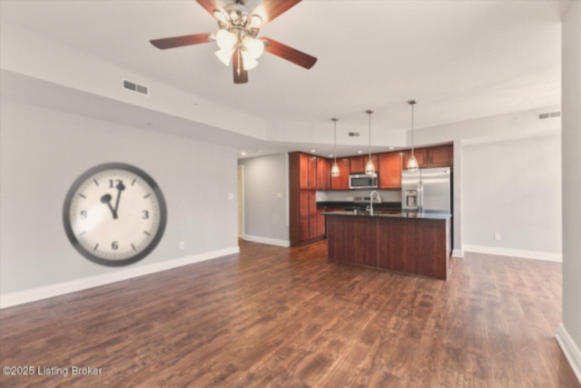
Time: {"hour": 11, "minute": 2}
